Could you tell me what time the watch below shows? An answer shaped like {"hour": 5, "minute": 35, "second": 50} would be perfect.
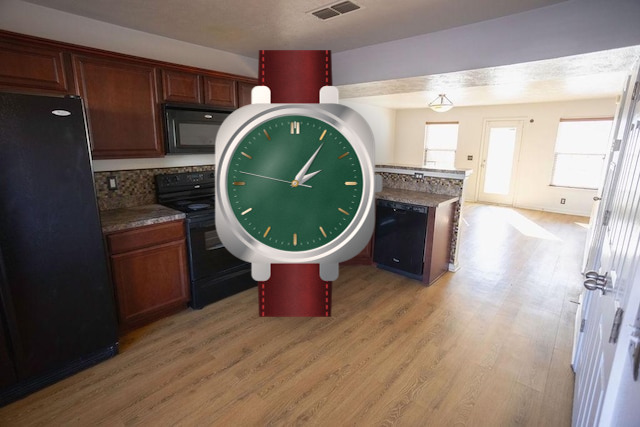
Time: {"hour": 2, "minute": 5, "second": 47}
